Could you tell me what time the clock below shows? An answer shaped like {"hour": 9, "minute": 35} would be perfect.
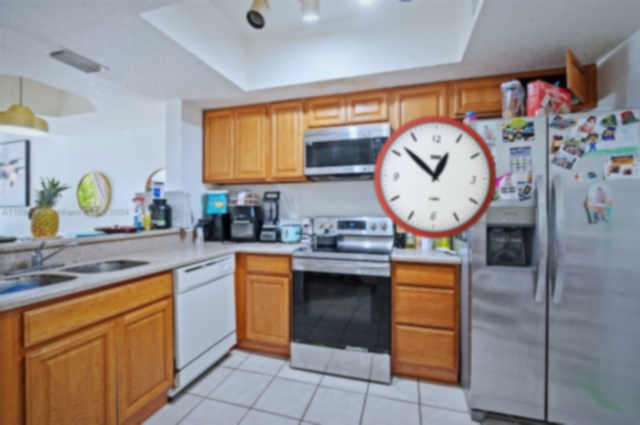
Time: {"hour": 12, "minute": 52}
